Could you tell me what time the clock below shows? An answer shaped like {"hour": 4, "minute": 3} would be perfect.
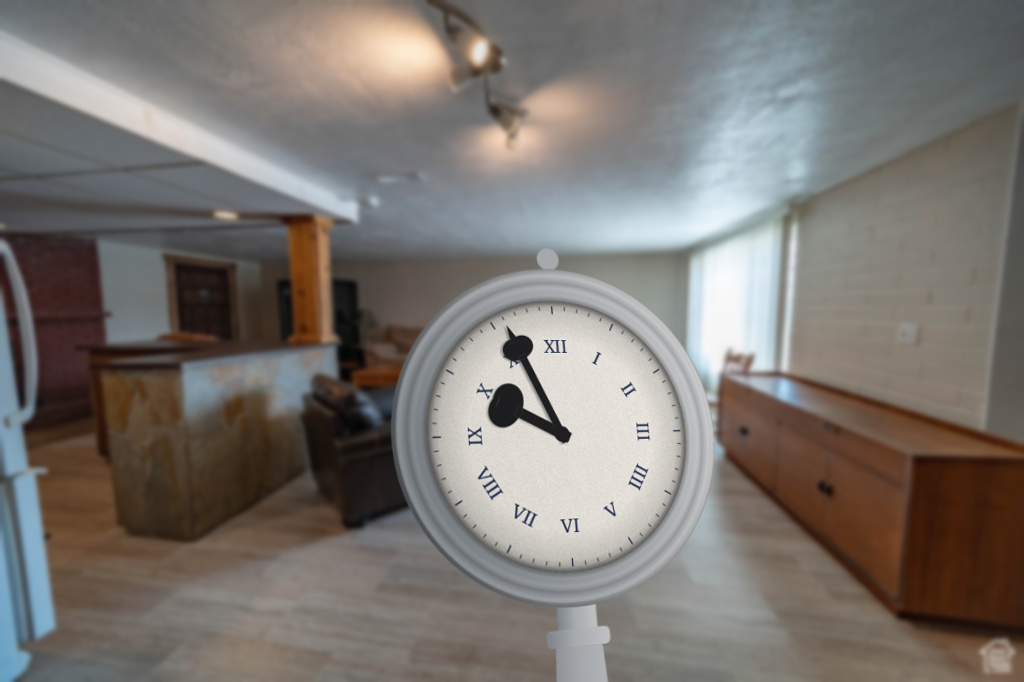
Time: {"hour": 9, "minute": 56}
